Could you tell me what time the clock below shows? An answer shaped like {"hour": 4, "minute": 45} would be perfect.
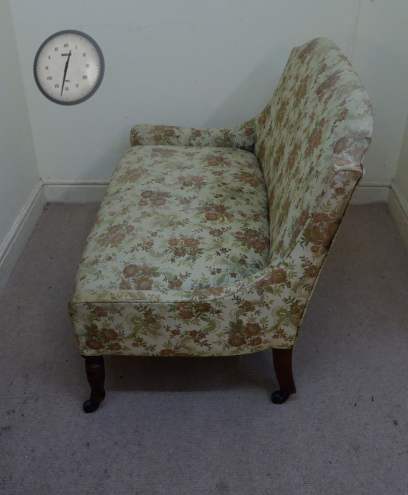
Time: {"hour": 12, "minute": 32}
